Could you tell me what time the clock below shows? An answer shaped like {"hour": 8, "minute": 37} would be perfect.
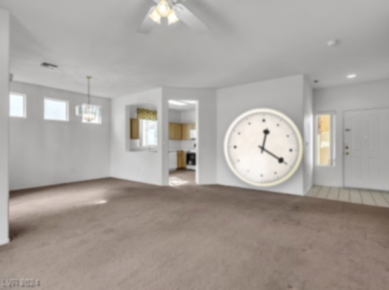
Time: {"hour": 12, "minute": 20}
